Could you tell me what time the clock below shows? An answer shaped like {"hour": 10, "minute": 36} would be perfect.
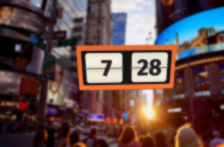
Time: {"hour": 7, "minute": 28}
